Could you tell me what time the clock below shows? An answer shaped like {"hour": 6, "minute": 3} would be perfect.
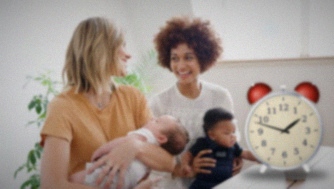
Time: {"hour": 1, "minute": 48}
